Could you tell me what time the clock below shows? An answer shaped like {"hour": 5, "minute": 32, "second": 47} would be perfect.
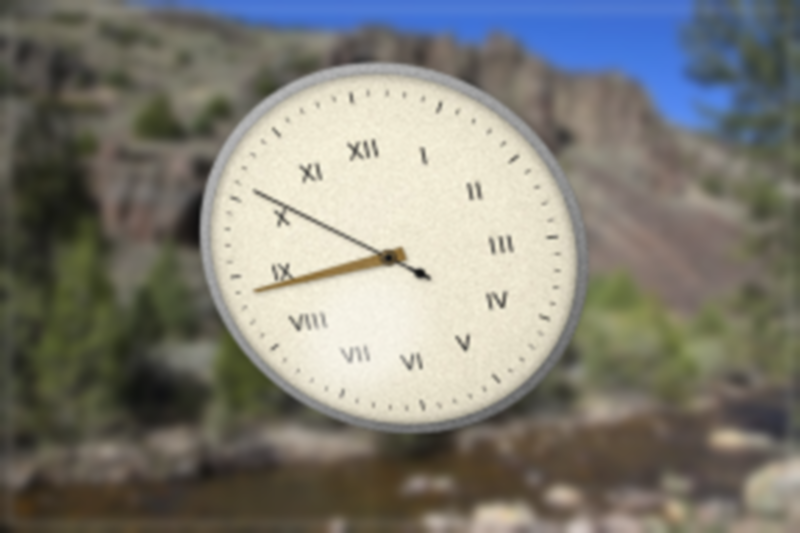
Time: {"hour": 8, "minute": 43, "second": 51}
